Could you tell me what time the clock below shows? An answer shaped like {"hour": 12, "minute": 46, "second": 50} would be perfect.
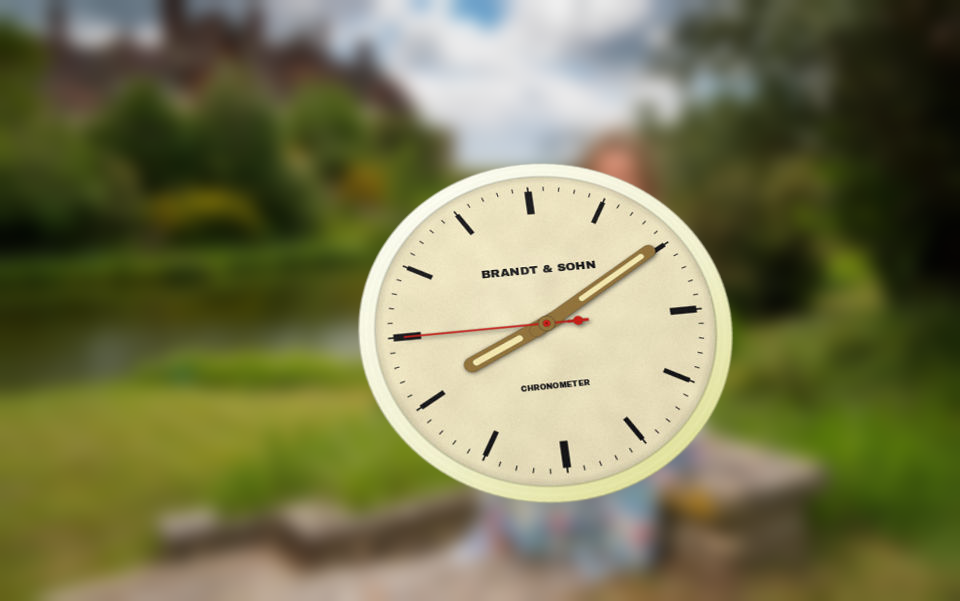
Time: {"hour": 8, "minute": 9, "second": 45}
